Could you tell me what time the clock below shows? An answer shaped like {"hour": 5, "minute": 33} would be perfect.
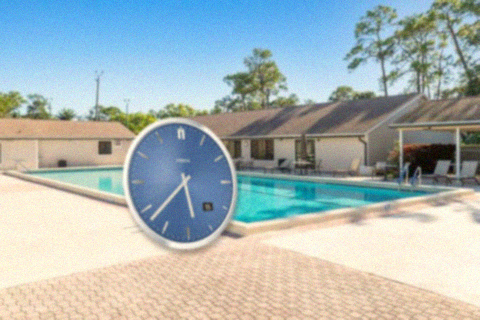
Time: {"hour": 5, "minute": 38}
